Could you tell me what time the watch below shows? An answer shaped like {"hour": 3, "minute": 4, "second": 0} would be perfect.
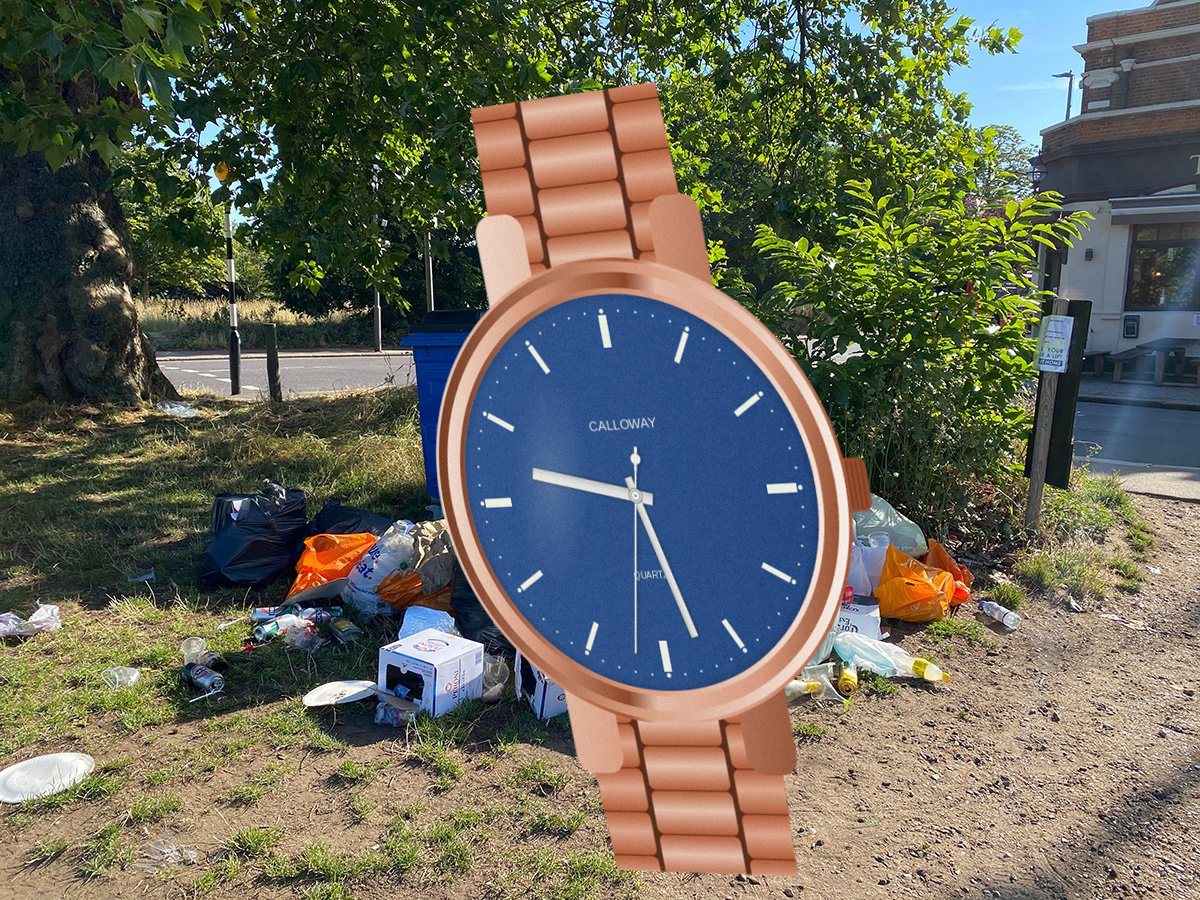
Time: {"hour": 9, "minute": 27, "second": 32}
